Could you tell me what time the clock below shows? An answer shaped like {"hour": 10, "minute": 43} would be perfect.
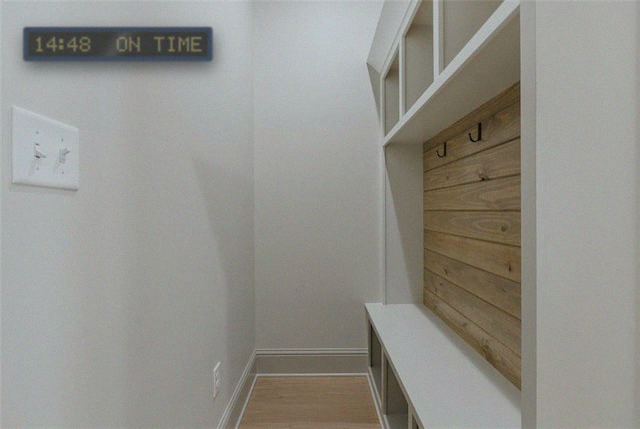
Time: {"hour": 14, "minute": 48}
